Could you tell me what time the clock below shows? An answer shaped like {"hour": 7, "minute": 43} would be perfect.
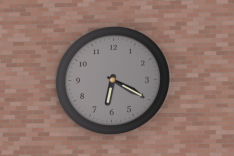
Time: {"hour": 6, "minute": 20}
